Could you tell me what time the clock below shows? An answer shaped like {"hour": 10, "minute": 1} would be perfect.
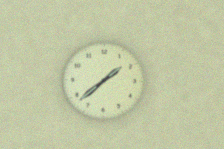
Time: {"hour": 1, "minute": 38}
